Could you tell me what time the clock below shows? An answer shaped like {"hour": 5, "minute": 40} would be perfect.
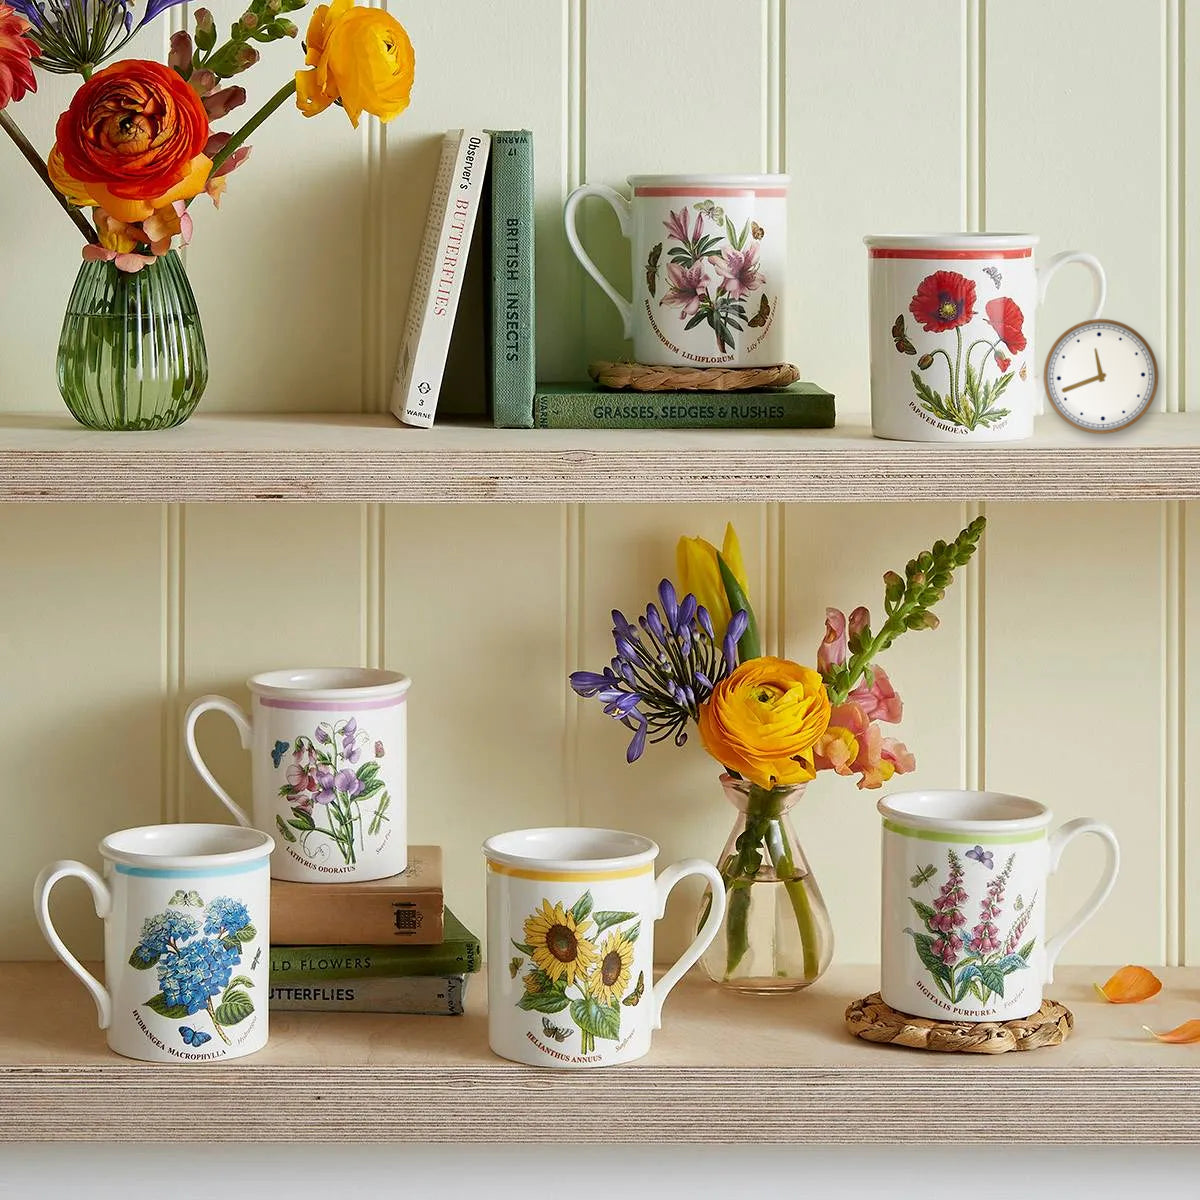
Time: {"hour": 11, "minute": 42}
